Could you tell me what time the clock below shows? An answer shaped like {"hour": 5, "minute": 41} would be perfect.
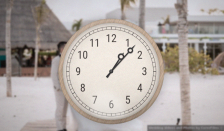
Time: {"hour": 1, "minute": 7}
